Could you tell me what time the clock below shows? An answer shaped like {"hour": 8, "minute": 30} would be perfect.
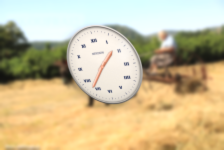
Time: {"hour": 1, "minute": 37}
